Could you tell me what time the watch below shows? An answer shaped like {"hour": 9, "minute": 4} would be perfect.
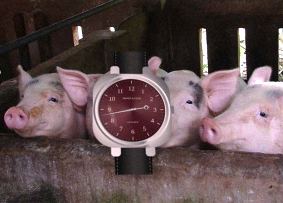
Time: {"hour": 2, "minute": 43}
